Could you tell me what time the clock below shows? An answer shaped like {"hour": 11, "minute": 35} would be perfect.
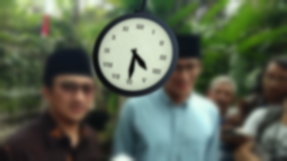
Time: {"hour": 4, "minute": 30}
